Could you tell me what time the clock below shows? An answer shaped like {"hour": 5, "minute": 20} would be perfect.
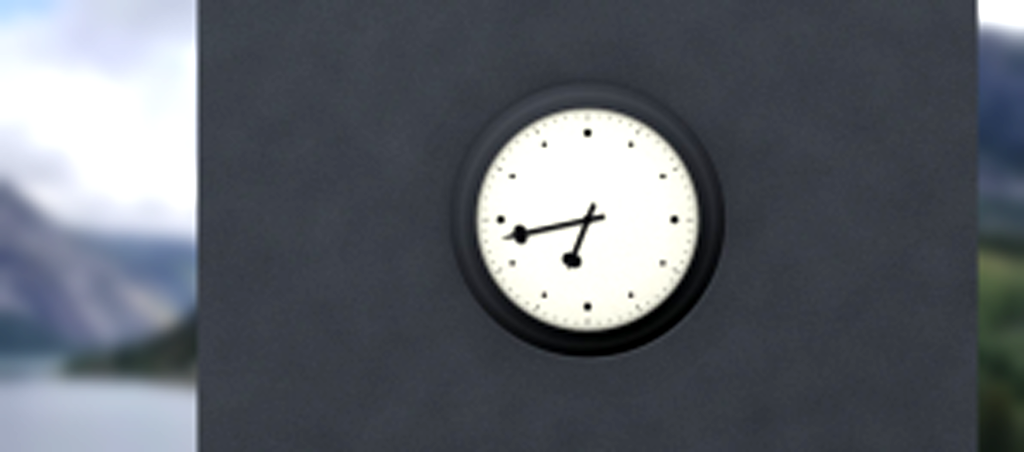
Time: {"hour": 6, "minute": 43}
